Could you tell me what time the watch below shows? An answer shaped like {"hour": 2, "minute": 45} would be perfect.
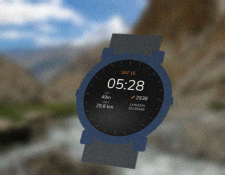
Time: {"hour": 5, "minute": 28}
